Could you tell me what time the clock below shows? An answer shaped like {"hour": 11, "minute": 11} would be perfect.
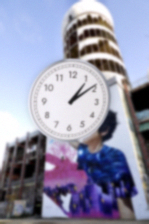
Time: {"hour": 1, "minute": 9}
